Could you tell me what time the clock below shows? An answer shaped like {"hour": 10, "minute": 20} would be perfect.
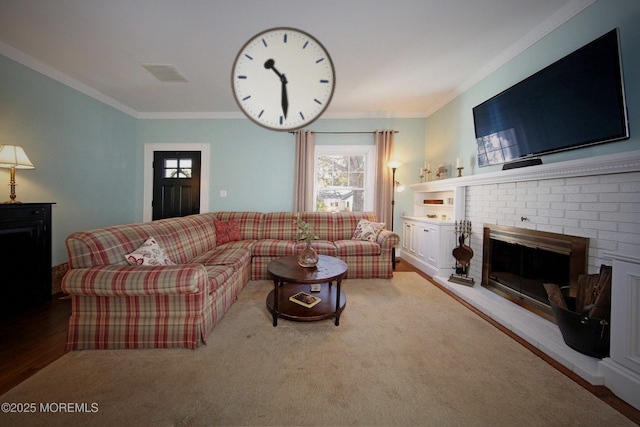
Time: {"hour": 10, "minute": 29}
